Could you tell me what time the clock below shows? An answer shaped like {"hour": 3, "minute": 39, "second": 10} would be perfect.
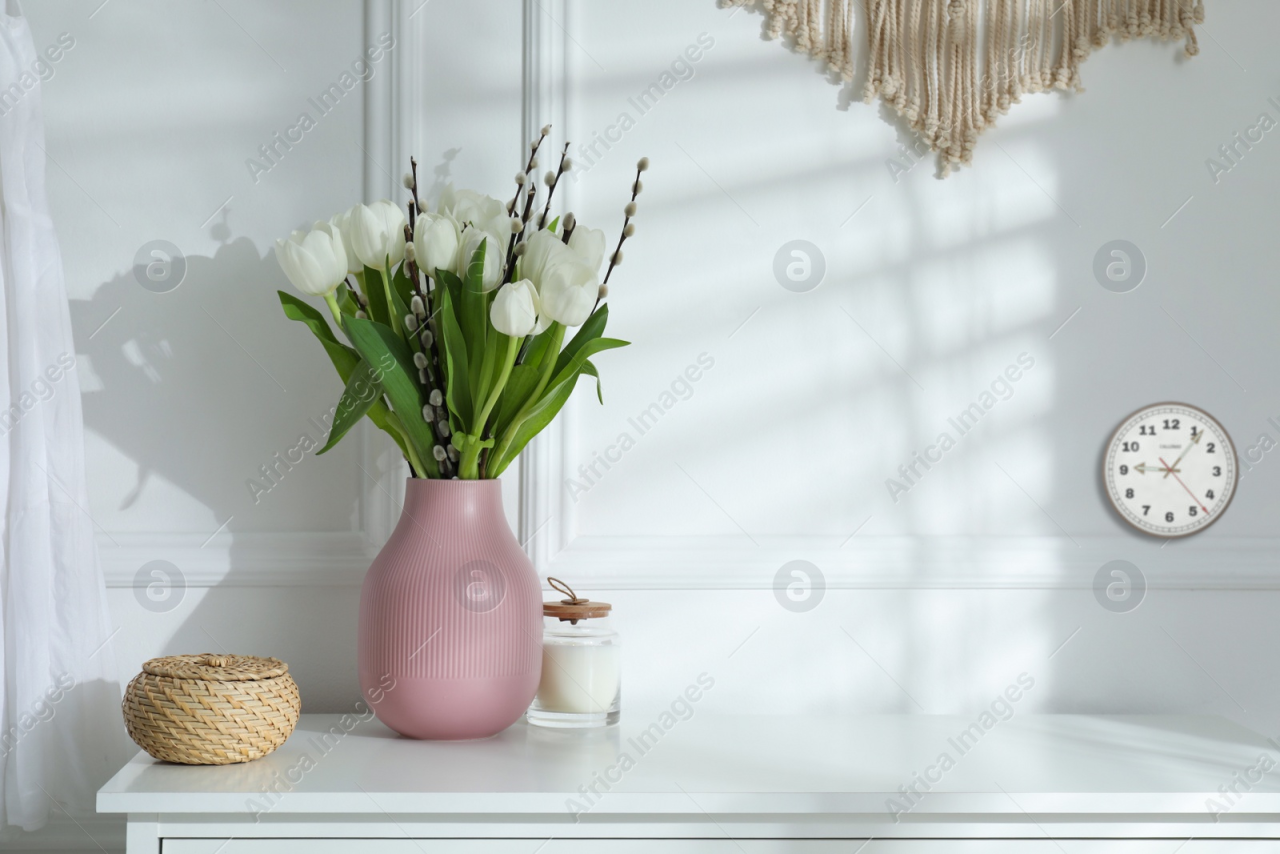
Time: {"hour": 9, "minute": 6, "second": 23}
